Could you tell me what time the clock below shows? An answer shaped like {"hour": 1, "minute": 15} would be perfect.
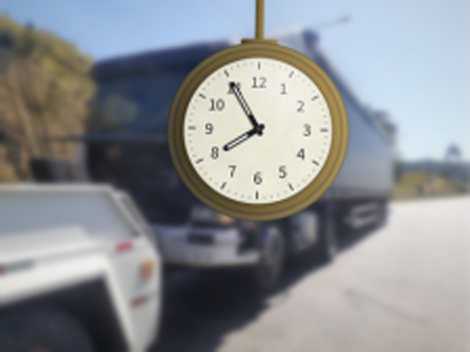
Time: {"hour": 7, "minute": 55}
